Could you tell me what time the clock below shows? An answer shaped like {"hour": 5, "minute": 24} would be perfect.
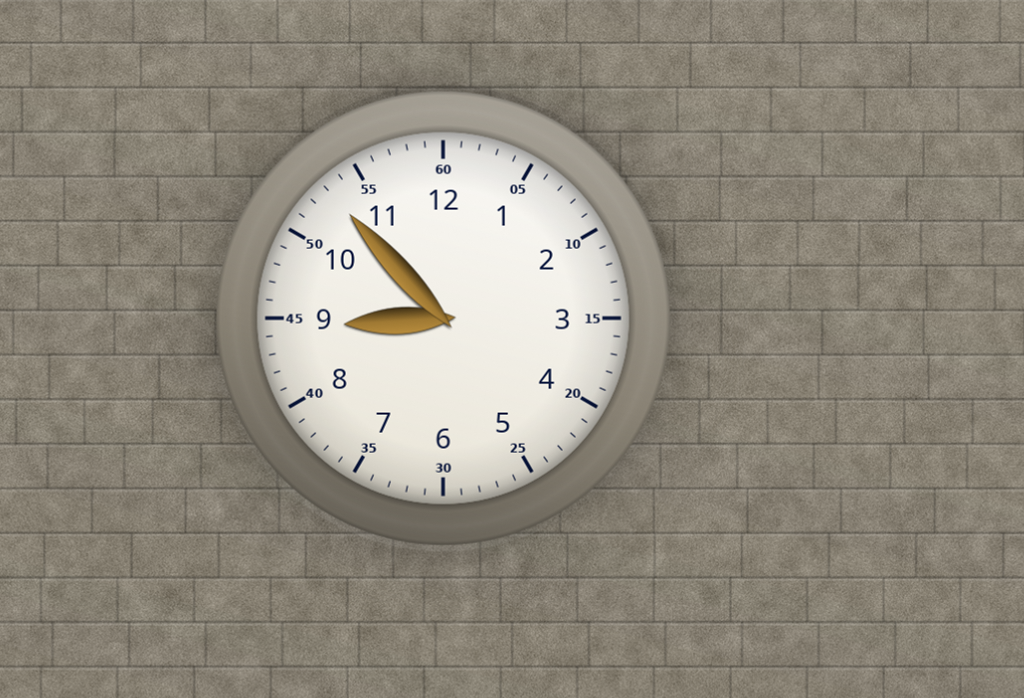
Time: {"hour": 8, "minute": 53}
